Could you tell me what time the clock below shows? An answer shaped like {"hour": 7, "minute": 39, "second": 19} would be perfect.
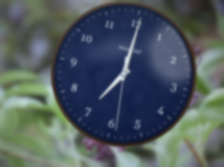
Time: {"hour": 7, "minute": 0, "second": 29}
